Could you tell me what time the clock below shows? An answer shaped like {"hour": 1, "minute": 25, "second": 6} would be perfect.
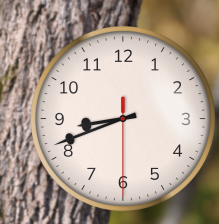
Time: {"hour": 8, "minute": 41, "second": 30}
